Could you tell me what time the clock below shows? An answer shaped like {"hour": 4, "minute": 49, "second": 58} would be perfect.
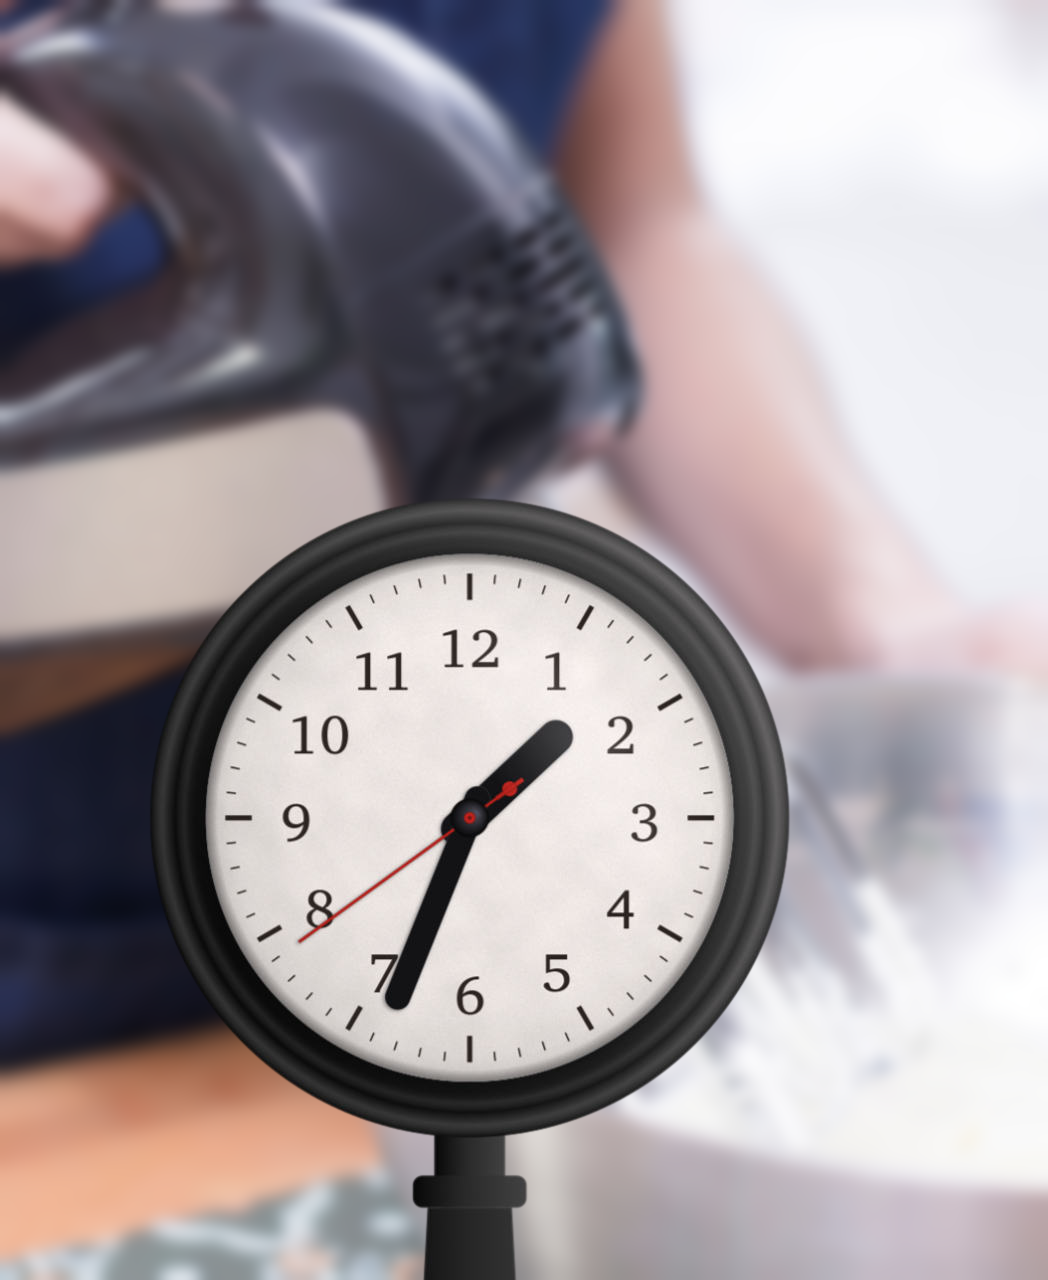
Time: {"hour": 1, "minute": 33, "second": 39}
